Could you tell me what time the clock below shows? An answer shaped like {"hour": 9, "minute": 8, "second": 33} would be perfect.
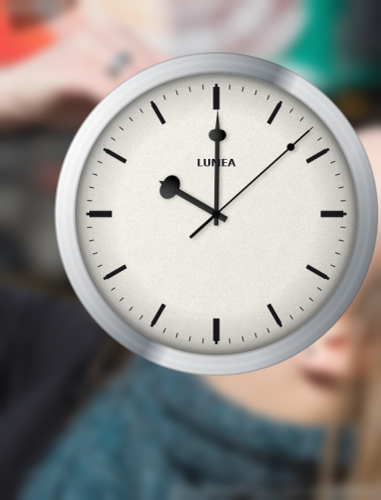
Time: {"hour": 10, "minute": 0, "second": 8}
